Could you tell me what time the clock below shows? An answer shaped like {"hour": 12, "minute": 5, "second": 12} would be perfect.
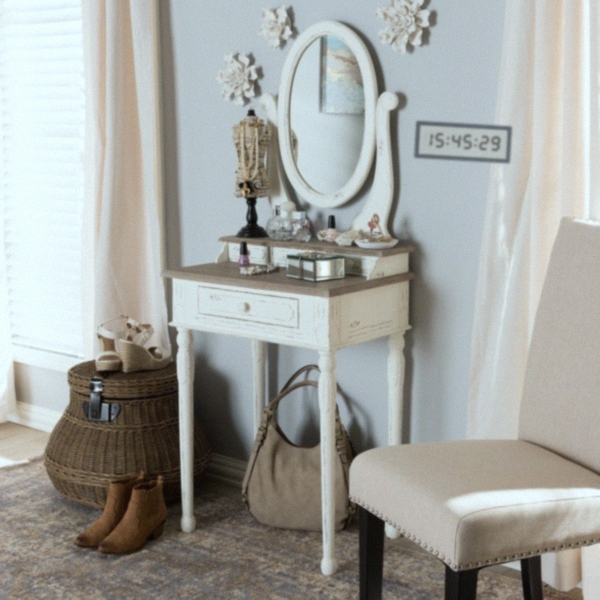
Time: {"hour": 15, "minute": 45, "second": 29}
